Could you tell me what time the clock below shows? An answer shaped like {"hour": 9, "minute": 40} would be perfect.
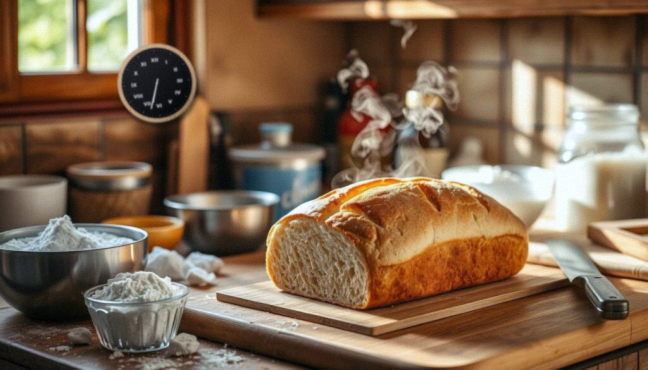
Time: {"hour": 6, "minute": 33}
